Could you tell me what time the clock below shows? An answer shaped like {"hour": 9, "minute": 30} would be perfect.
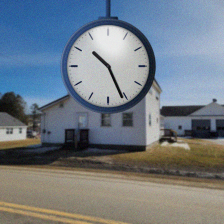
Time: {"hour": 10, "minute": 26}
